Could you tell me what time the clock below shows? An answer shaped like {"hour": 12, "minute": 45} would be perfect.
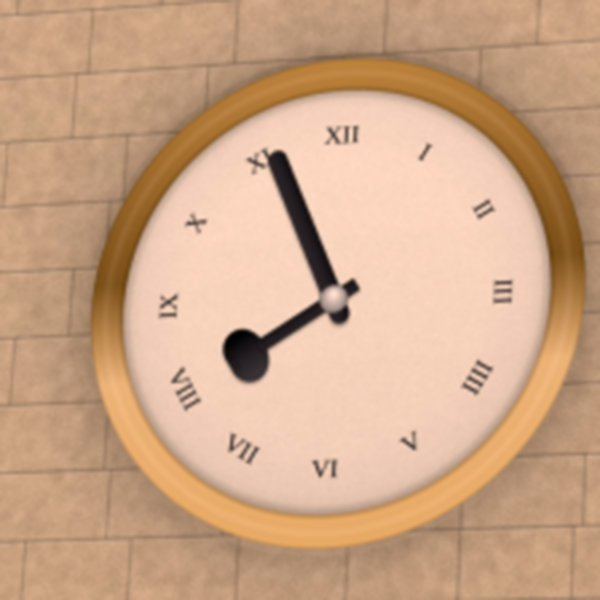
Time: {"hour": 7, "minute": 56}
